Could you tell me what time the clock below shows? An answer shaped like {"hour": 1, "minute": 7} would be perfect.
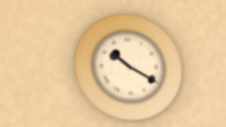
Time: {"hour": 10, "minute": 20}
